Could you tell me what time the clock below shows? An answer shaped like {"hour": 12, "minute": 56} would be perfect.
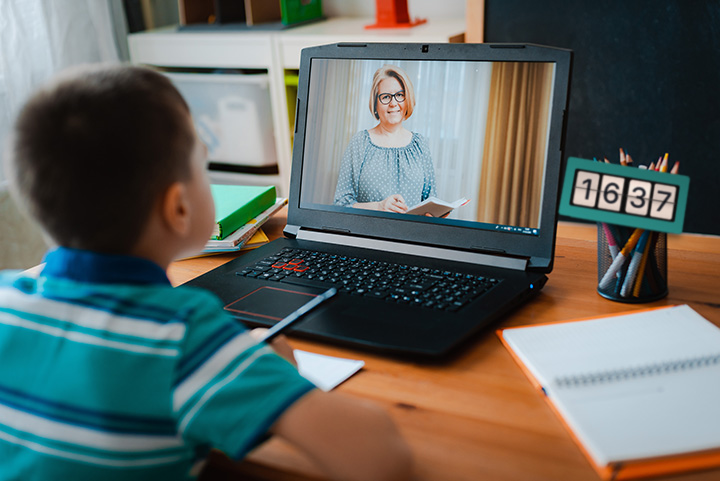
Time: {"hour": 16, "minute": 37}
